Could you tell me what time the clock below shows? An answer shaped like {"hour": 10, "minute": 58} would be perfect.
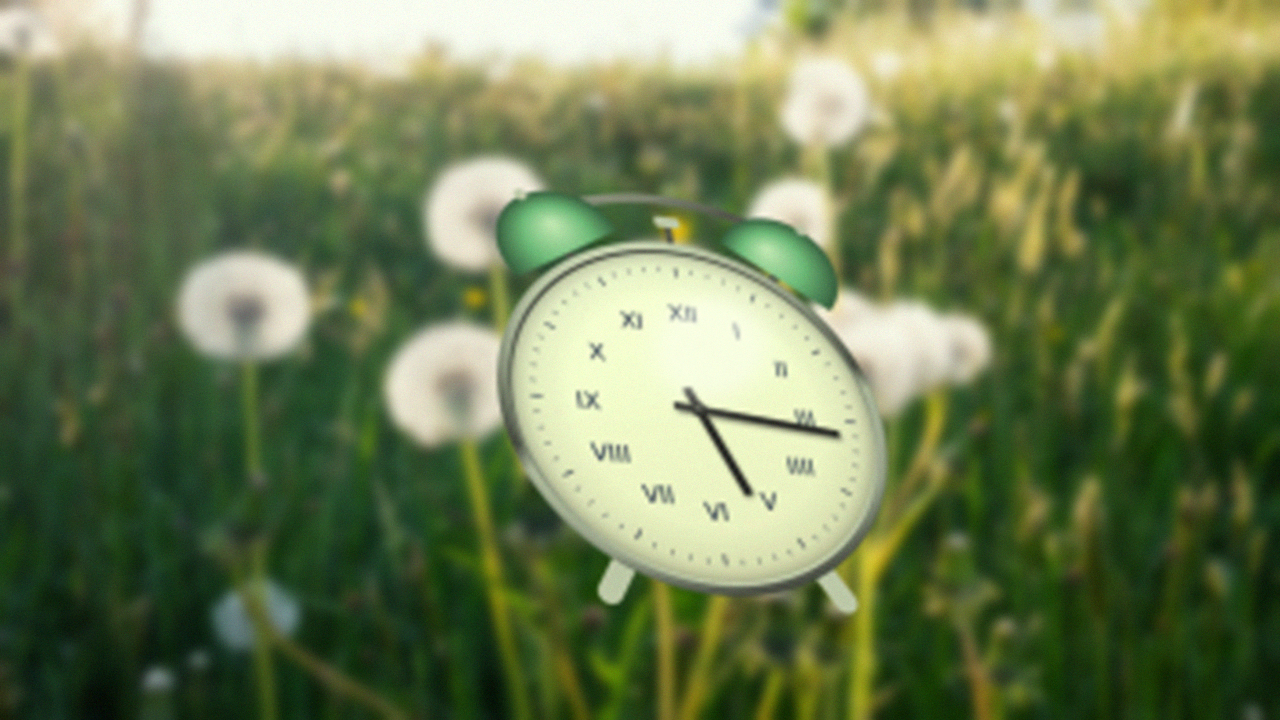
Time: {"hour": 5, "minute": 16}
